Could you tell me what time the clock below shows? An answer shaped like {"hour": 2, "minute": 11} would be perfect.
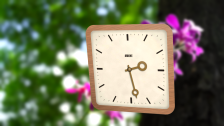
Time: {"hour": 2, "minute": 28}
